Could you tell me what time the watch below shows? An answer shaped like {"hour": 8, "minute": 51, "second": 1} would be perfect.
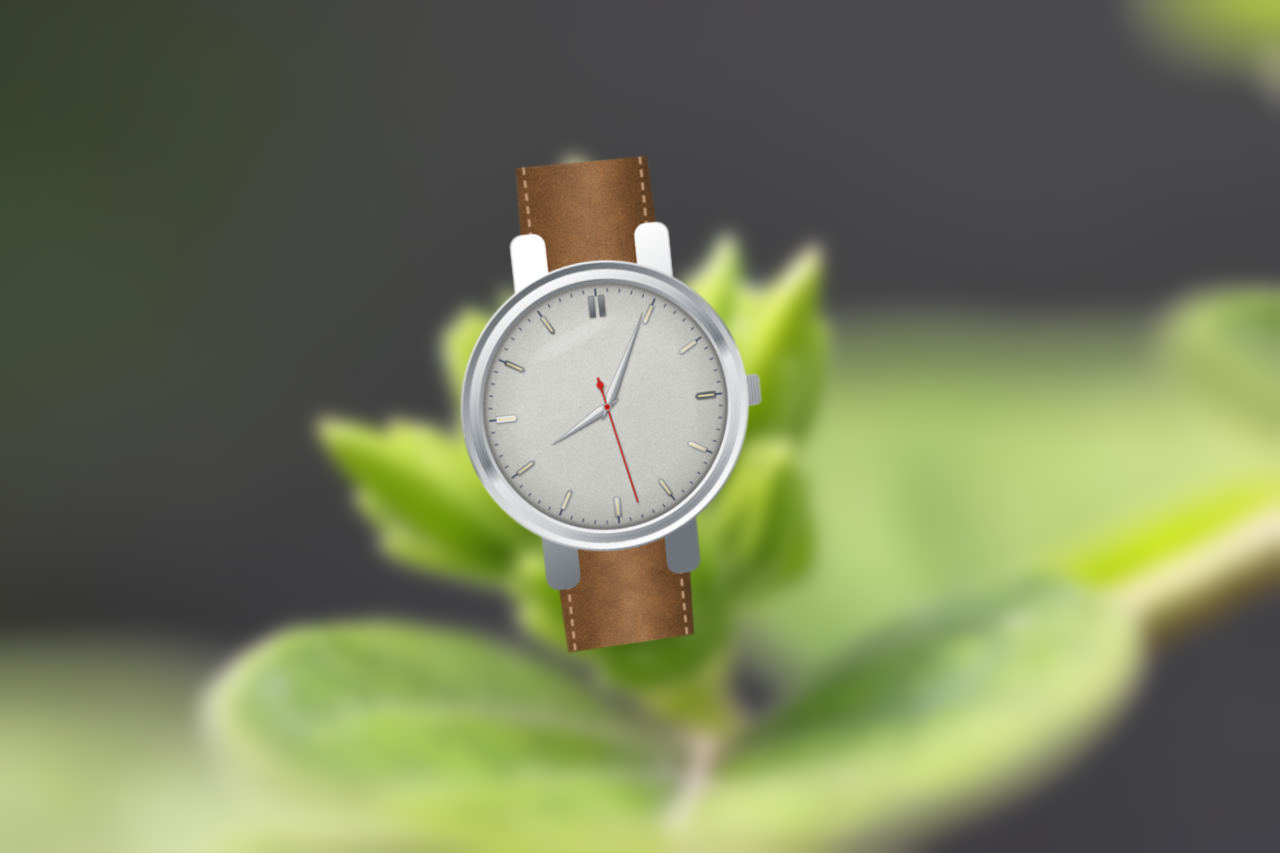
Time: {"hour": 8, "minute": 4, "second": 28}
